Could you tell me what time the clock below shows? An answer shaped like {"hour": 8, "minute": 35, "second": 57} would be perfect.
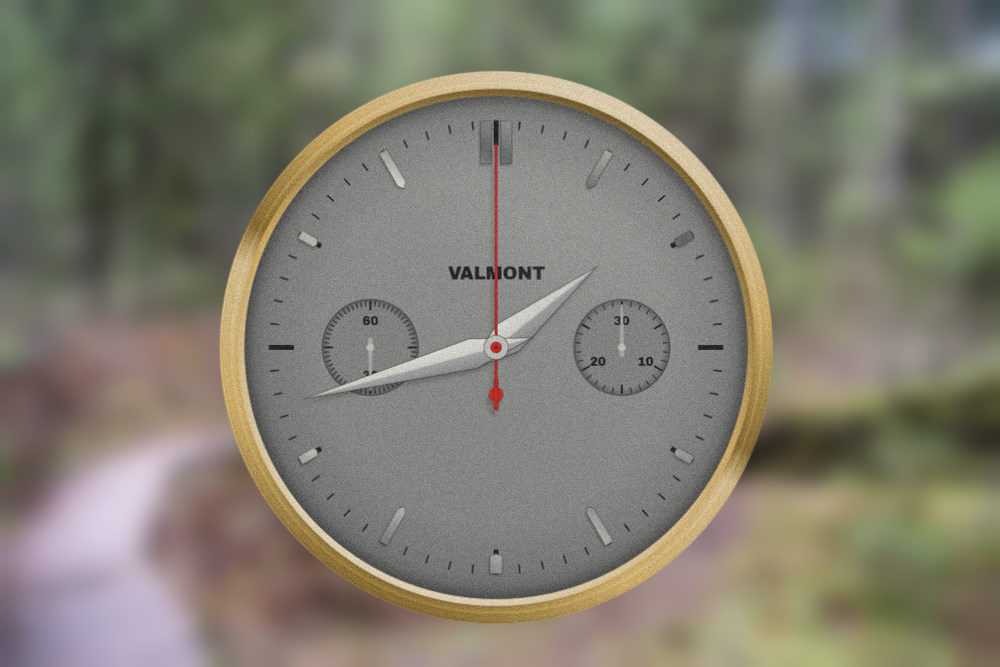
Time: {"hour": 1, "minute": 42, "second": 30}
